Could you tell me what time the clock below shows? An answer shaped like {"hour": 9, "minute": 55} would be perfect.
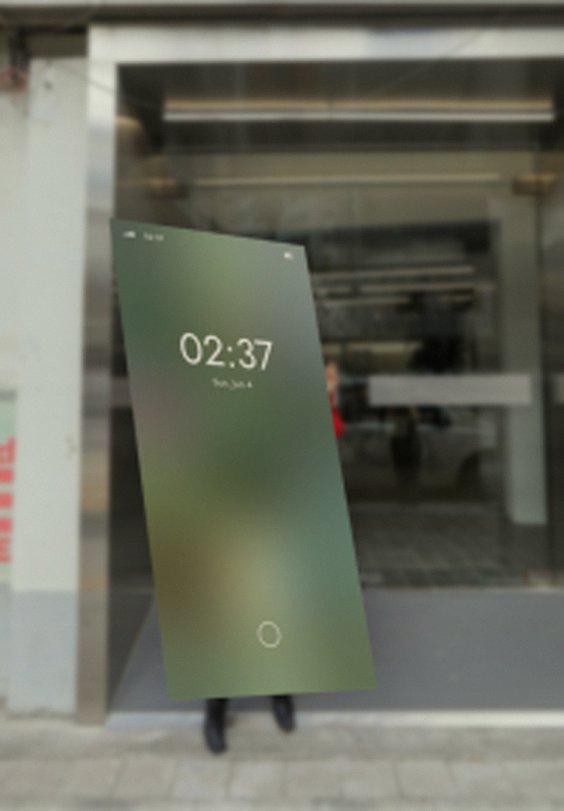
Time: {"hour": 2, "minute": 37}
